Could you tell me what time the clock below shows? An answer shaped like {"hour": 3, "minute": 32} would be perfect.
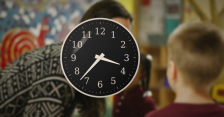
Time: {"hour": 3, "minute": 37}
